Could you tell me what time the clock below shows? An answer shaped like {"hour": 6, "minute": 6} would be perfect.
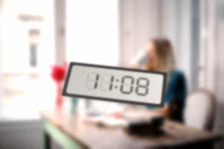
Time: {"hour": 11, "minute": 8}
